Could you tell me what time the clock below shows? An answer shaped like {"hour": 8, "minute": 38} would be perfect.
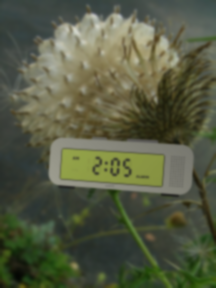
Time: {"hour": 2, "minute": 5}
